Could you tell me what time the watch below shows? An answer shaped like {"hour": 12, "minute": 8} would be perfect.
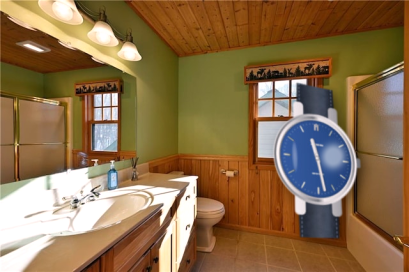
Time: {"hour": 11, "minute": 28}
